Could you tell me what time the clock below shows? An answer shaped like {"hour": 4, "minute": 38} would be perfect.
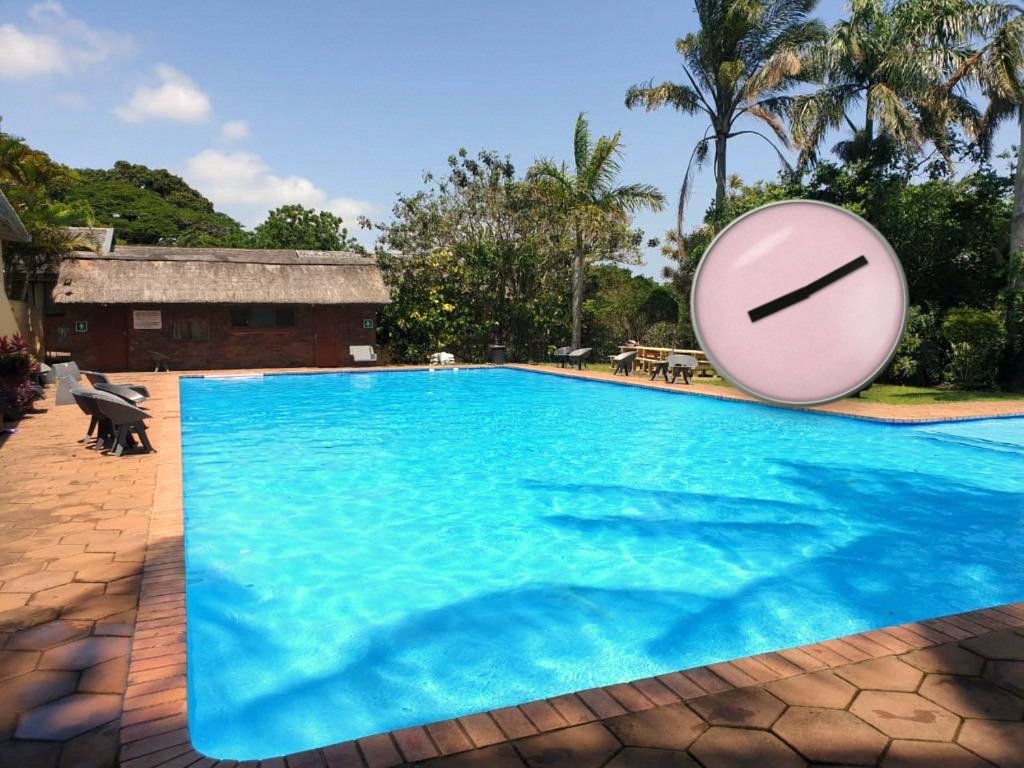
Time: {"hour": 8, "minute": 10}
